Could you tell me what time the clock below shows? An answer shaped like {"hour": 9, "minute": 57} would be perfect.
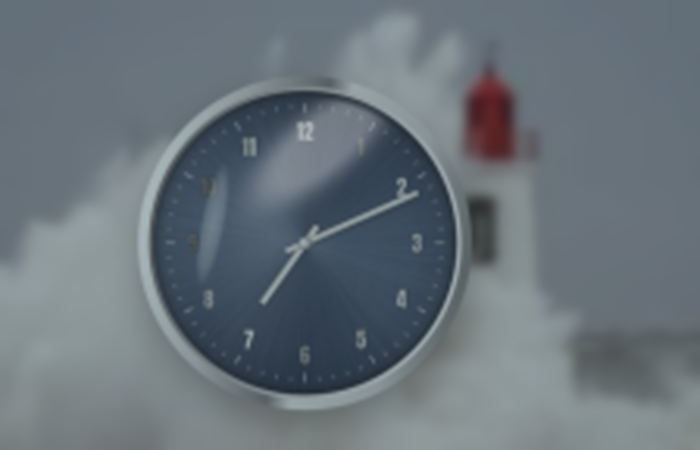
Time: {"hour": 7, "minute": 11}
